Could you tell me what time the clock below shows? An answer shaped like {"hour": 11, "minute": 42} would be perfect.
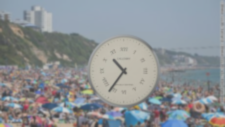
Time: {"hour": 10, "minute": 36}
